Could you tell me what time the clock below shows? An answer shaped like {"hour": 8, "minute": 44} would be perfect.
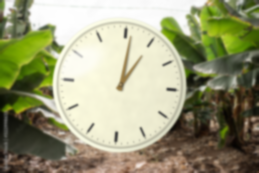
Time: {"hour": 1, "minute": 1}
